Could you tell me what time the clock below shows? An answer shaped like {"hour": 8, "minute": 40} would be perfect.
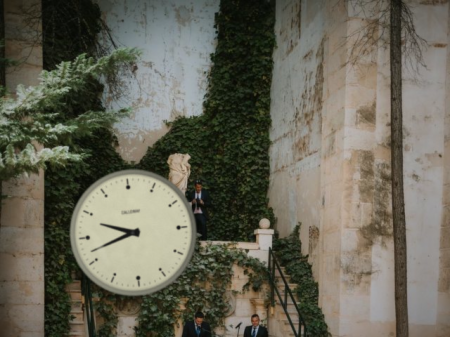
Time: {"hour": 9, "minute": 42}
